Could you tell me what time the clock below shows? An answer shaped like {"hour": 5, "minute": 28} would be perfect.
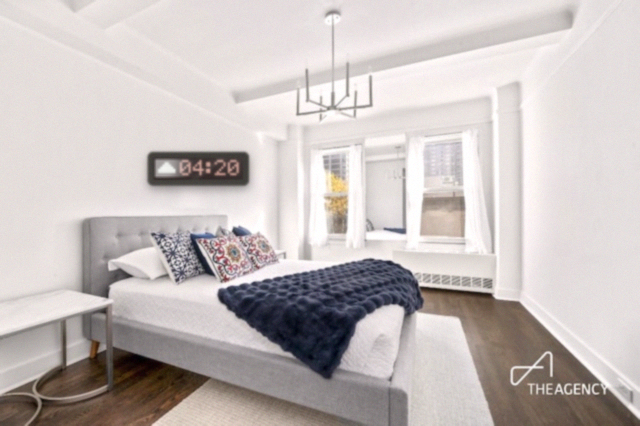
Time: {"hour": 4, "minute": 20}
